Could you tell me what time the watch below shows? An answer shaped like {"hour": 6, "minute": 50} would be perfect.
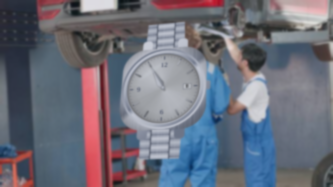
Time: {"hour": 10, "minute": 55}
